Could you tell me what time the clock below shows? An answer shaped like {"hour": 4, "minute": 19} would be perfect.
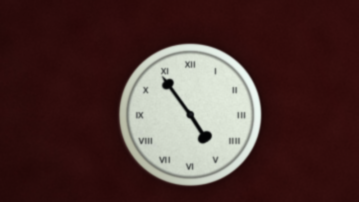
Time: {"hour": 4, "minute": 54}
